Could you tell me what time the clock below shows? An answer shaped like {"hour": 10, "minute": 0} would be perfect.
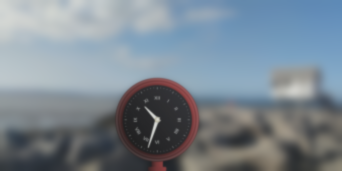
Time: {"hour": 10, "minute": 33}
